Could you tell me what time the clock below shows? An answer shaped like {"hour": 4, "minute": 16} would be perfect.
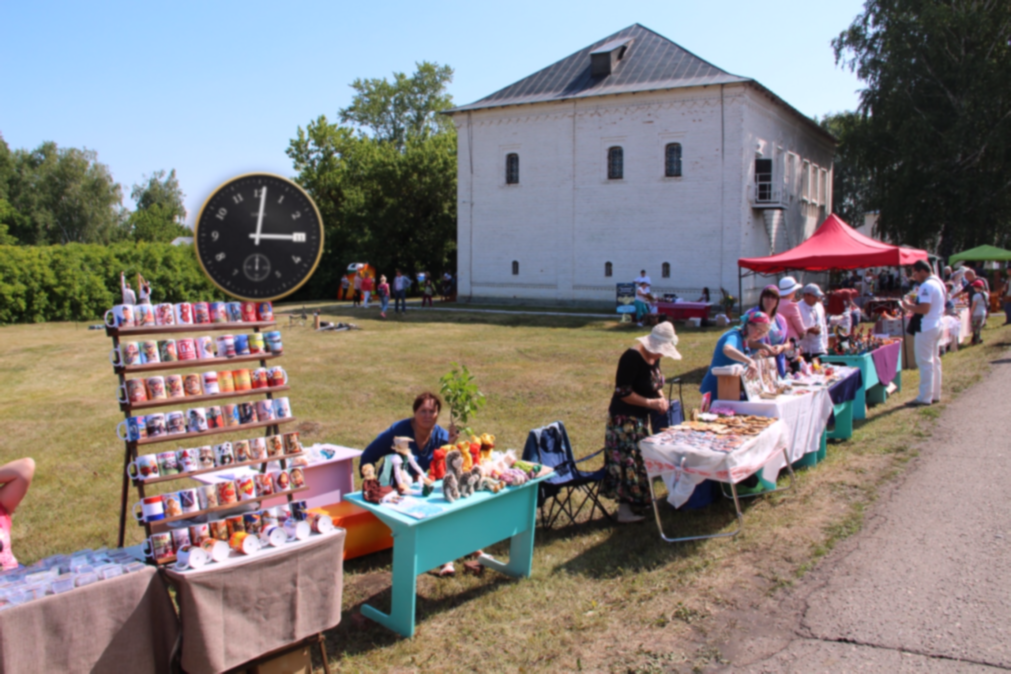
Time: {"hour": 3, "minute": 1}
